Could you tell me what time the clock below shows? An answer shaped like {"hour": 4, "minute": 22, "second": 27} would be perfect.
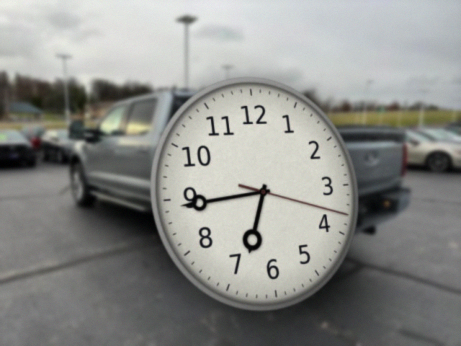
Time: {"hour": 6, "minute": 44, "second": 18}
